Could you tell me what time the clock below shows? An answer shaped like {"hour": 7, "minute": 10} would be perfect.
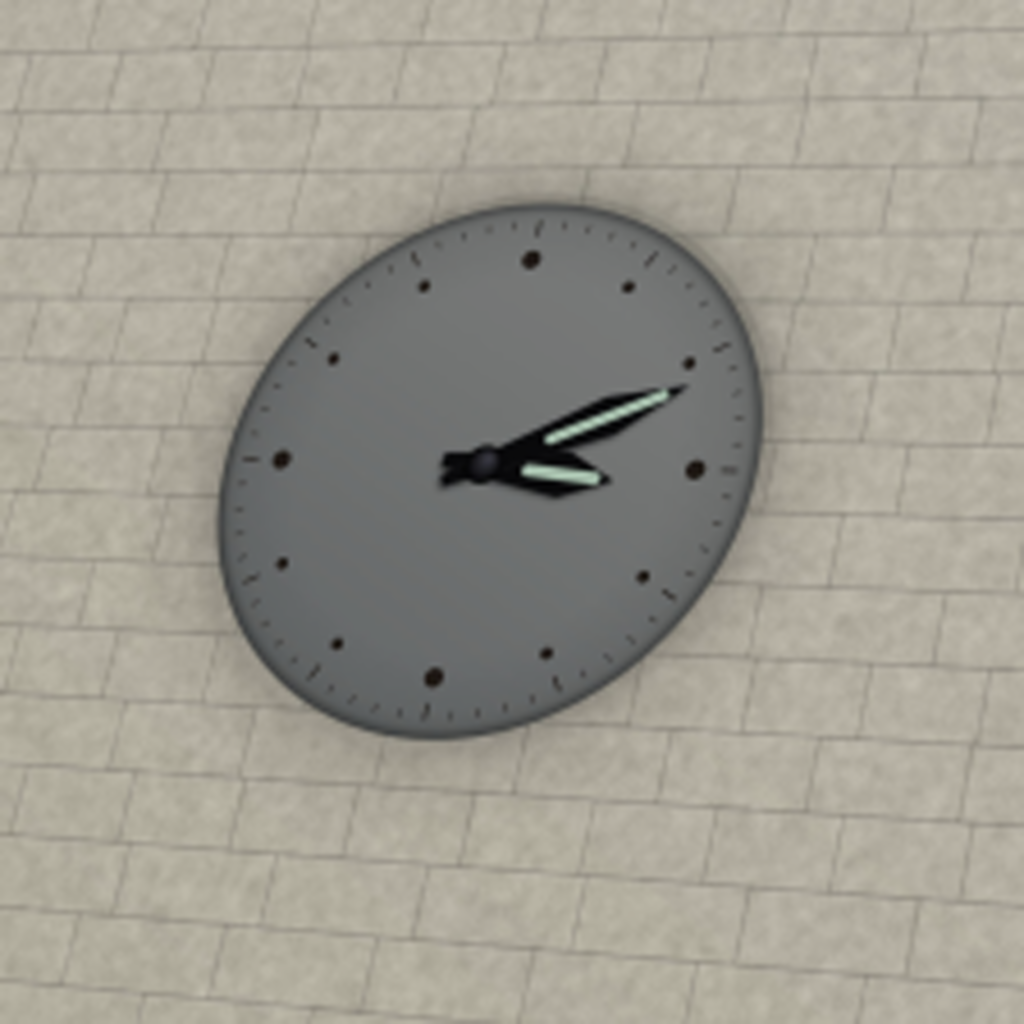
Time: {"hour": 3, "minute": 11}
